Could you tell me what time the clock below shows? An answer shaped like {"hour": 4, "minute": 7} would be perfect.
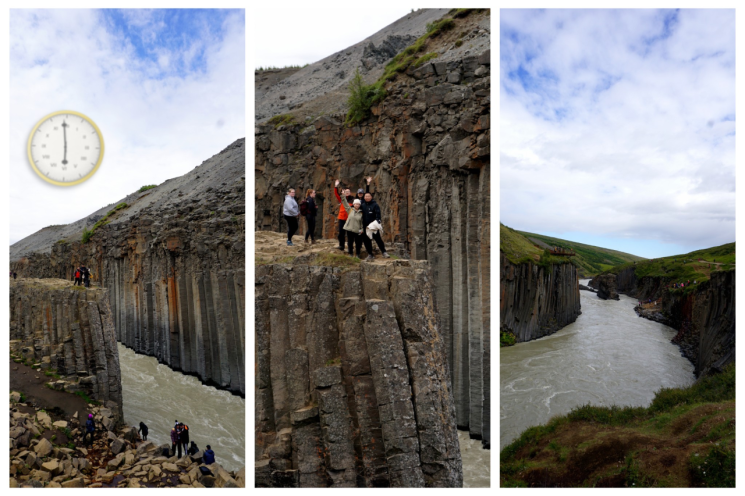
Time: {"hour": 5, "minute": 59}
